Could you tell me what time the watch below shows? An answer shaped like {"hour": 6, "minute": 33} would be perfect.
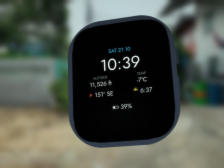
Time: {"hour": 10, "minute": 39}
